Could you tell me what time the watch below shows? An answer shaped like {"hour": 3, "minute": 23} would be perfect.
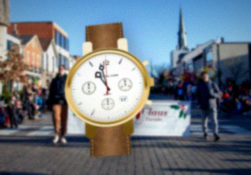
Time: {"hour": 10, "minute": 58}
